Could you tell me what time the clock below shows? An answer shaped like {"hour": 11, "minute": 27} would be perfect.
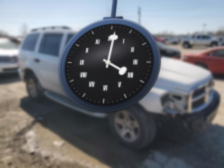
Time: {"hour": 4, "minute": 1}
